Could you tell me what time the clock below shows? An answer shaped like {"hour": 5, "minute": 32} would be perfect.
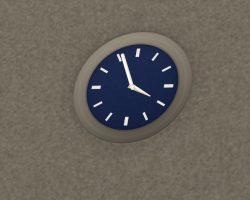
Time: {"hour": 3, "minute": 56}
